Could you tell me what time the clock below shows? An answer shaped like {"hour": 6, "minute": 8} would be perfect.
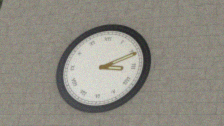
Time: {"hour": 3, "minute": 11}
